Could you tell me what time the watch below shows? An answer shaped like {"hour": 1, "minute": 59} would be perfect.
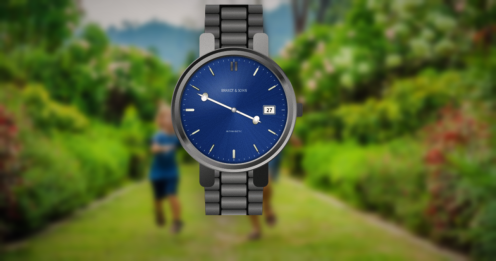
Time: {"hour": 3, "minute": 49}
